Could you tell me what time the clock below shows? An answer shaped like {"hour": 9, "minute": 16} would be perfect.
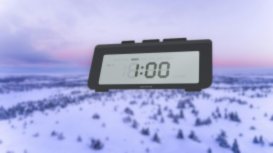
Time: {"hour": 1, "minute": 0}
